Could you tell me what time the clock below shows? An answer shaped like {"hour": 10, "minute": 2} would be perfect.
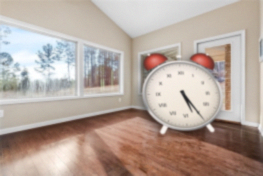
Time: {"hour": 5, "minute": 25}
